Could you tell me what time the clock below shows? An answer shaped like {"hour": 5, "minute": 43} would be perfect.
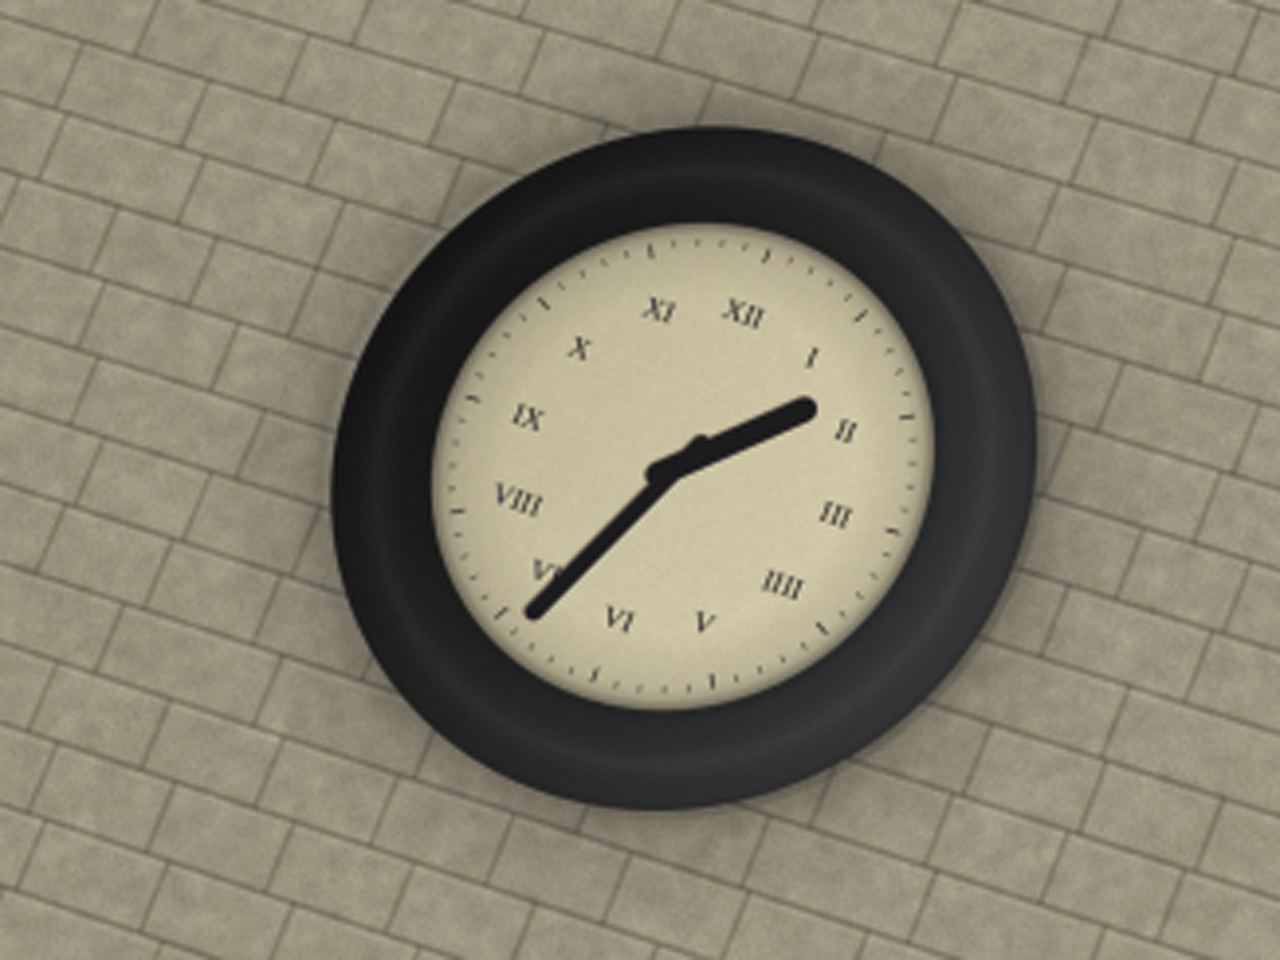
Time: {"hour": 1, "minute": 34}
